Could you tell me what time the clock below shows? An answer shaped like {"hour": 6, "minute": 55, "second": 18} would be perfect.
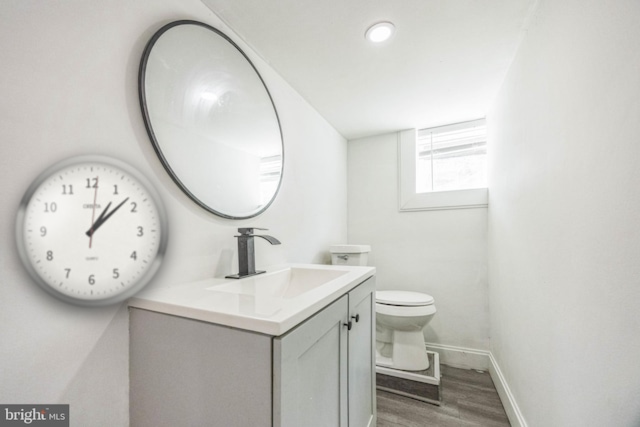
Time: {"hour": 1, "minute": 8, "second": 1}
